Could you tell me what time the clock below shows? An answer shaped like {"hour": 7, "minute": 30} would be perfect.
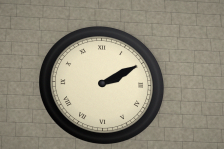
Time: {"hour": 2, "minute": 10}
